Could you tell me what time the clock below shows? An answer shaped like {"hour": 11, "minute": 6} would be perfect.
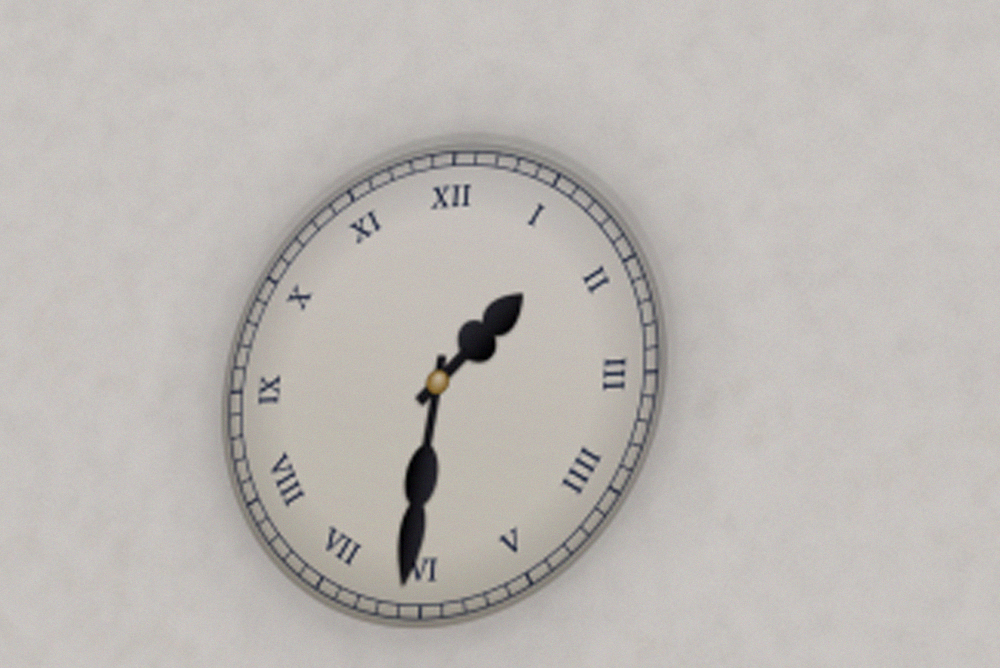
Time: {"hour": 1, "minute": 31}
